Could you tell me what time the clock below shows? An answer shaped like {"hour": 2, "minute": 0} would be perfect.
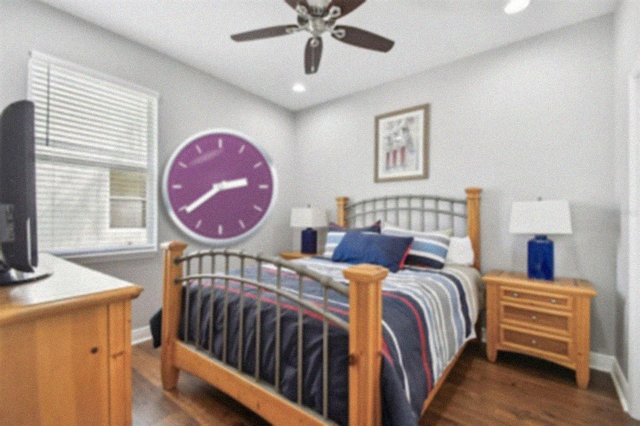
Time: {"hour": 2, "minute": 39}
